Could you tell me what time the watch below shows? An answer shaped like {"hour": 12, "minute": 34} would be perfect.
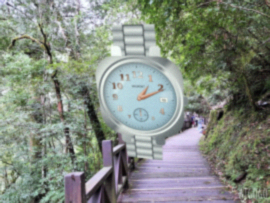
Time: {"hour": 1, "minute": 11}
